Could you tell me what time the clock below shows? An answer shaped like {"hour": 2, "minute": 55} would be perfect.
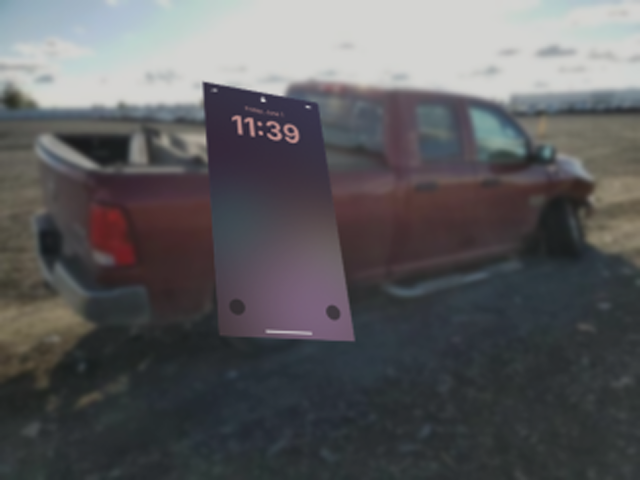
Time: {"hour": 11, "minute": 39}
